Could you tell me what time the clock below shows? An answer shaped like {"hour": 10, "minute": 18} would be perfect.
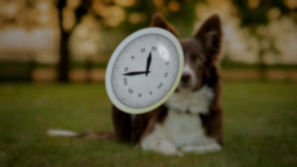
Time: {"hour": 11, "minute": 43}
